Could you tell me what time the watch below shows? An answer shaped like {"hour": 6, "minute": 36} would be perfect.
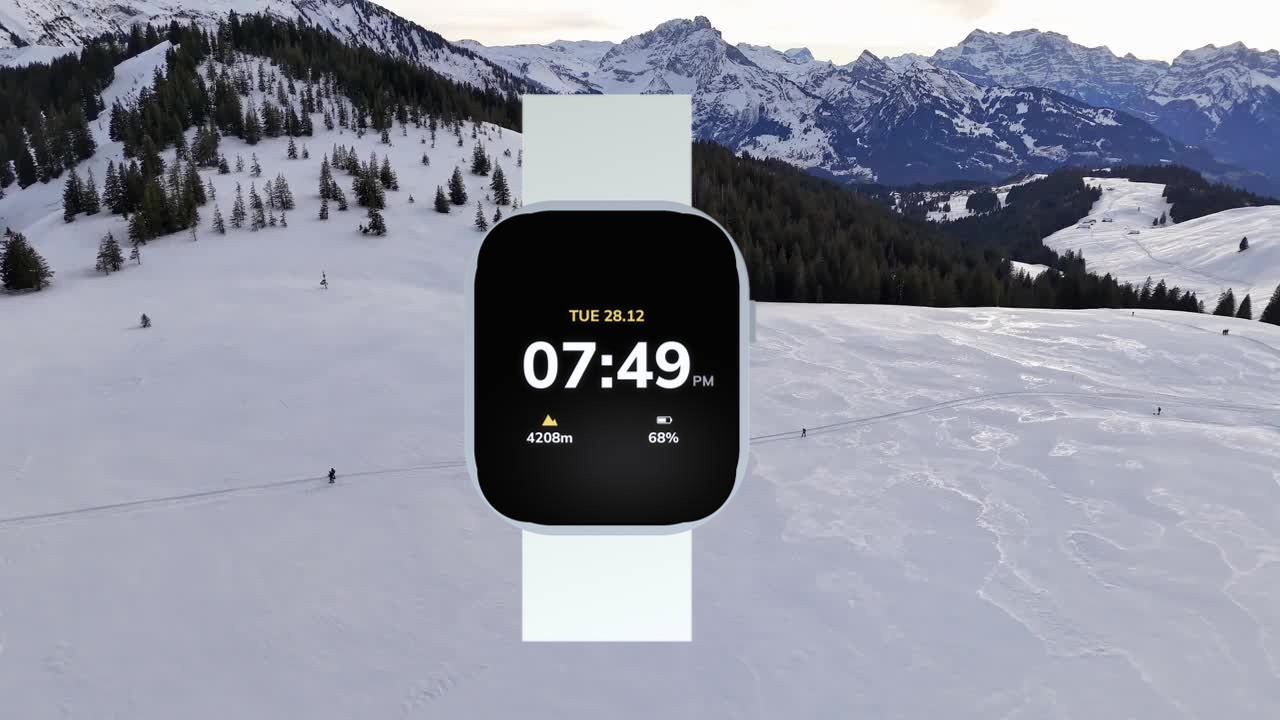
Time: {"hour": 7, "minute": 49}
